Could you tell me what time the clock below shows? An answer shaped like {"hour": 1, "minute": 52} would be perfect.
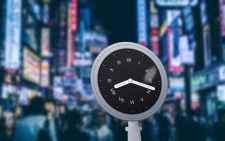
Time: {"hour": 8, "minute": 18}
